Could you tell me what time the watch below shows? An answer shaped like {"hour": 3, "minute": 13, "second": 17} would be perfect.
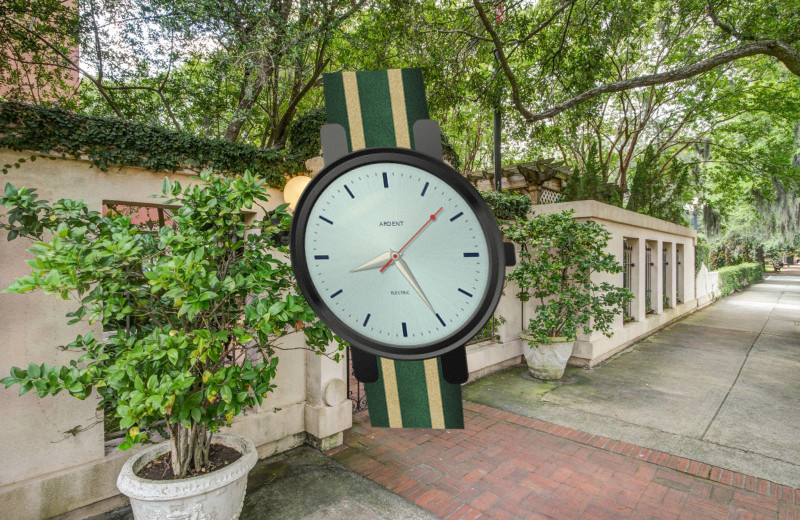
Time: {"hour": 8, "minute": 25, "second": 8}
